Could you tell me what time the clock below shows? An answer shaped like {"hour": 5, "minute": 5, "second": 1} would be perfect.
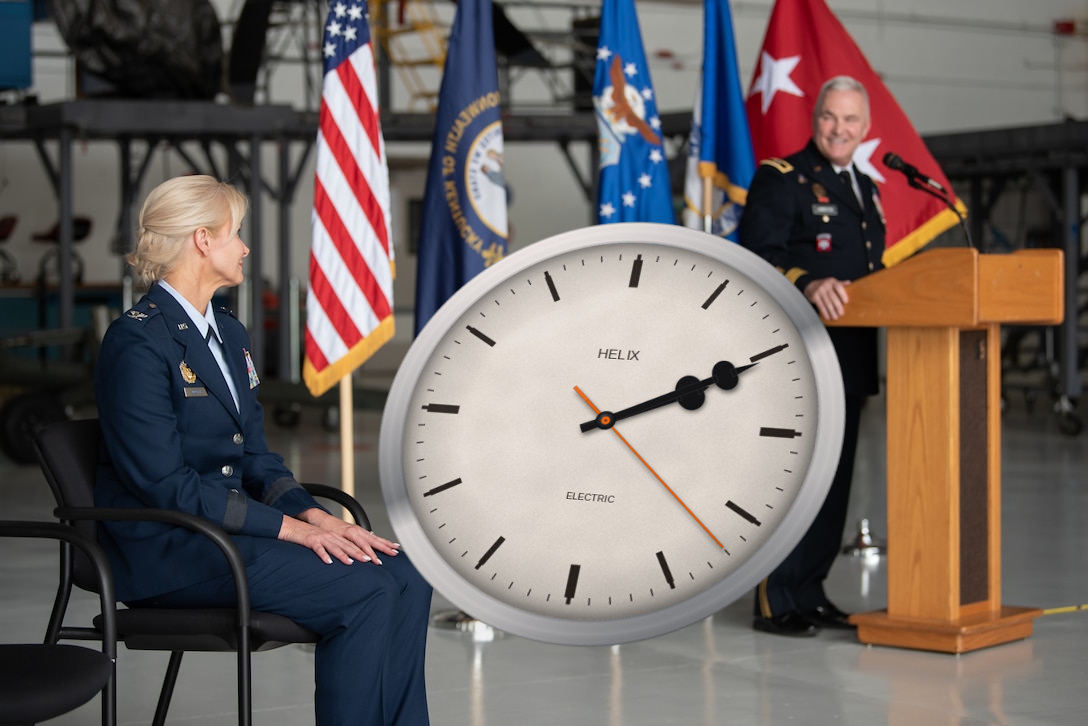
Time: {"hour": 2, "minute": 10, "second": 22}
